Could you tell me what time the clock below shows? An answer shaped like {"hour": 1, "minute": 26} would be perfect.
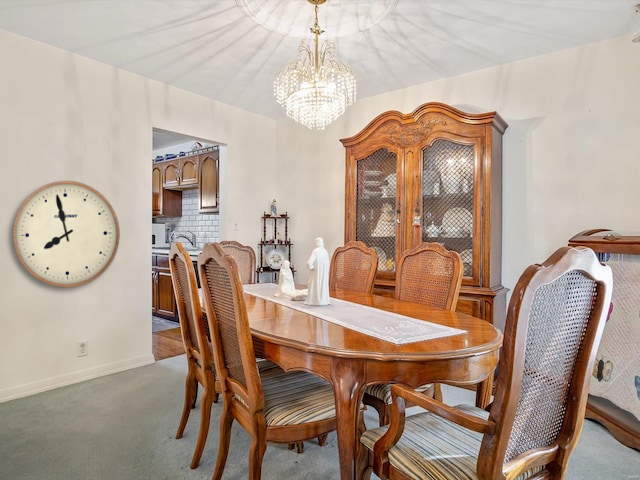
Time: {"hour": 7, "minute": 58}
